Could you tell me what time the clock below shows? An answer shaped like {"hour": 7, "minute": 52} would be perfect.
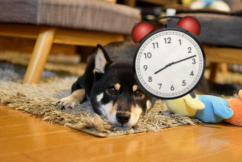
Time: {"hour": 8, "minute": 13}
